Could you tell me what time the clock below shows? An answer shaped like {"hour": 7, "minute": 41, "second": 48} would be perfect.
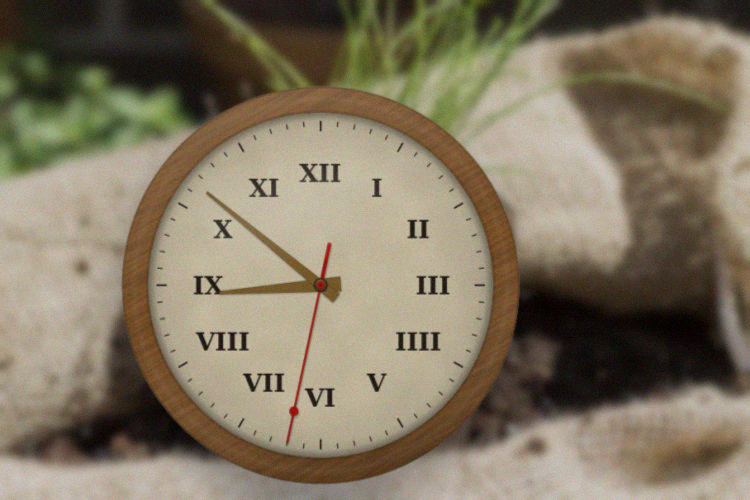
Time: {"hour": 8, "minute": 51, "second": 32}
